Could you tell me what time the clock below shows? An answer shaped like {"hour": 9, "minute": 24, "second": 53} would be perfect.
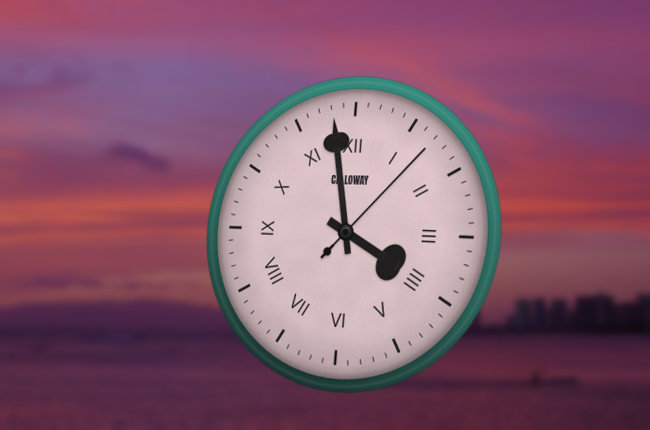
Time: {"hour": 3, "minute": 58, "second": 7}
